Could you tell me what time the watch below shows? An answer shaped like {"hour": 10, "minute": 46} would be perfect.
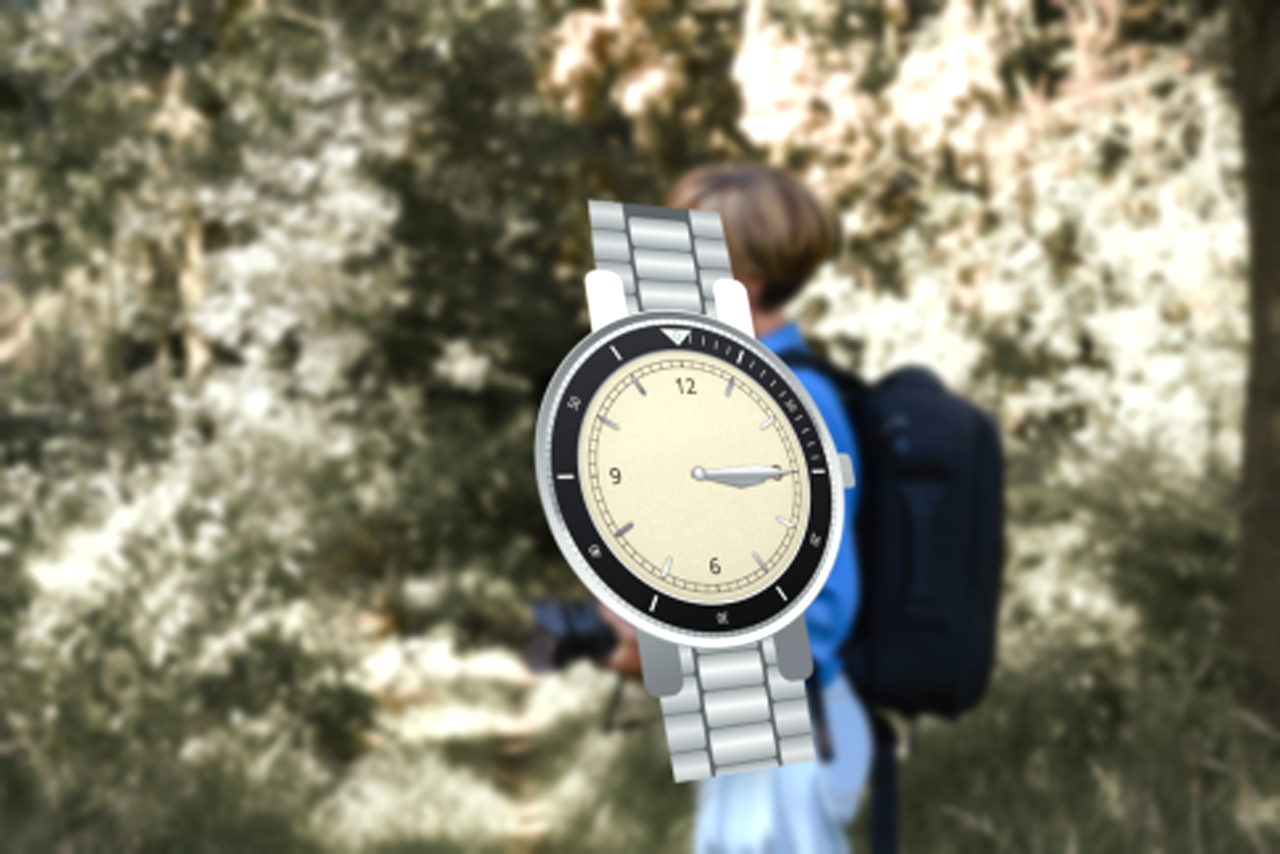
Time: {"hour": 3, "minute": 15}
